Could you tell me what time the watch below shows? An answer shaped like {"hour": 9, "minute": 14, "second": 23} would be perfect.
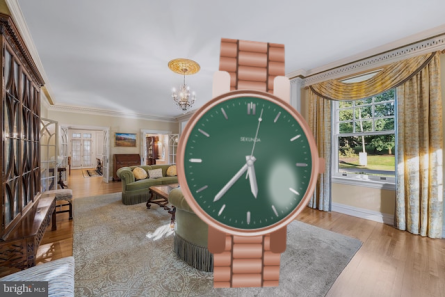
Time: {"hour": 5, "minute": 37, "second": 2}
